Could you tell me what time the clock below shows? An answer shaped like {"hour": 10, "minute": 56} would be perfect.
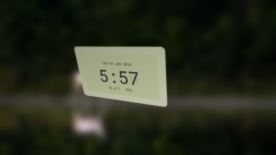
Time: {"hour": 5, "minute": 57}
